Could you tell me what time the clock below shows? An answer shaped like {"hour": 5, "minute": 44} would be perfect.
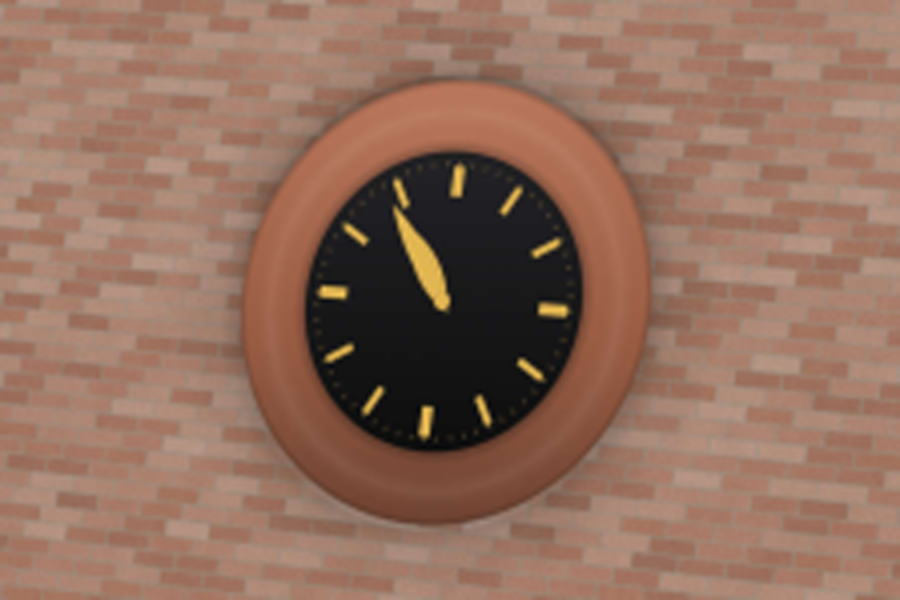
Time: {"hour": 10, "minute": 54}
